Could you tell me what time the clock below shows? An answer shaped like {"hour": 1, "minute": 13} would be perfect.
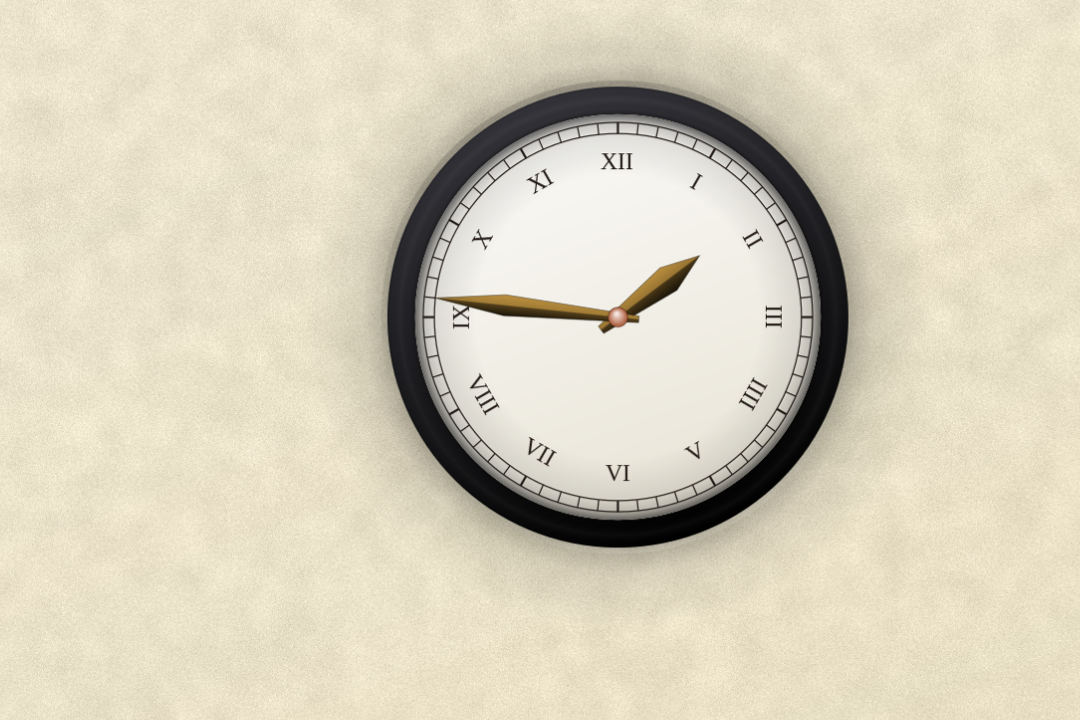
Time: {"hour": 1, "minute": 46}
